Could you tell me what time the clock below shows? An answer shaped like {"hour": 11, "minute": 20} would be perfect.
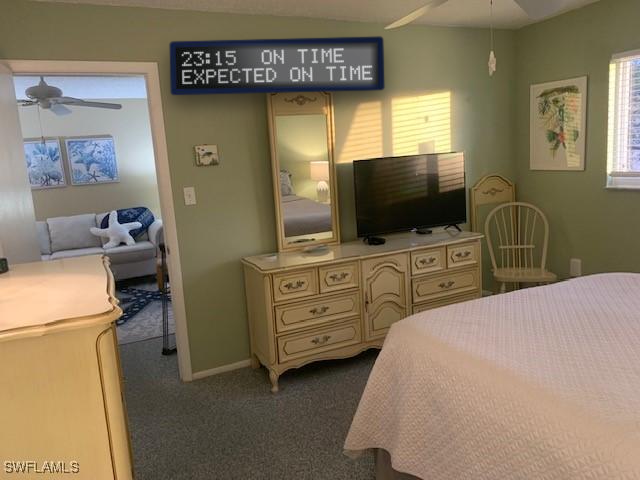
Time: {"hour": 23, "minute": 15}
